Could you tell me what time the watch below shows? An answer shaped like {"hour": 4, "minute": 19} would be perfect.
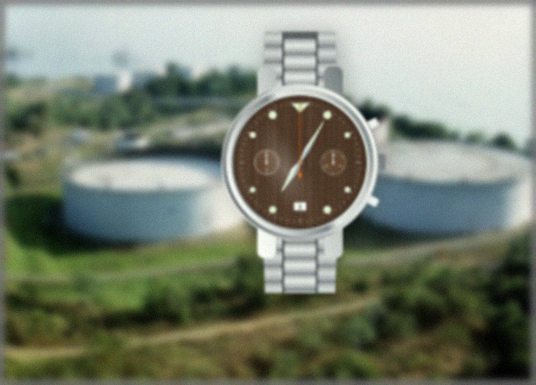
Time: {"hour": 7, "minute": 5}
